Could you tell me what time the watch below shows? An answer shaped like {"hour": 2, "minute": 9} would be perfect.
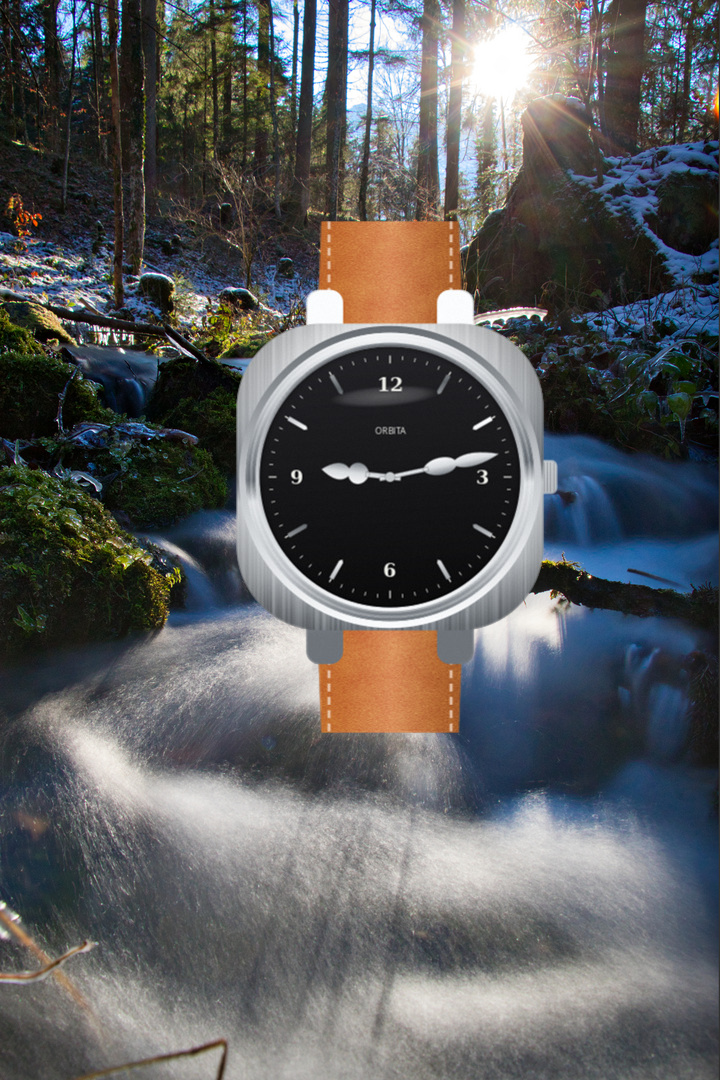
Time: {"hour": 9, "minute": 13}
